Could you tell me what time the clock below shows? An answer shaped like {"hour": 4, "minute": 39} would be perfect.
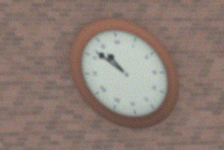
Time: {"hour": 10, "minute": 52}
